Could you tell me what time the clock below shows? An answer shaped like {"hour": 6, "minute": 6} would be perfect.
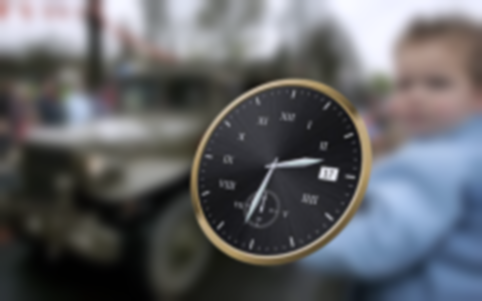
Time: {"hour": 2, "minute": 32}
